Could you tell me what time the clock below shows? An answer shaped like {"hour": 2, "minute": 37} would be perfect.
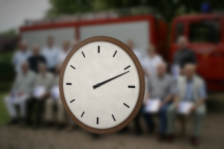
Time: {"hour": 2, "minute": 11}
